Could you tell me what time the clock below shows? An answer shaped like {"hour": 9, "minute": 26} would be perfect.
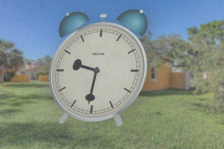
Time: {"hour": 9, "minute": 31}
